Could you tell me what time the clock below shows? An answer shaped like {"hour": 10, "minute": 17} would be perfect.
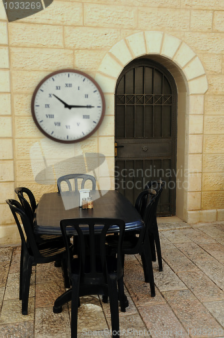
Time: {"hour": 10, "minute": 15}
